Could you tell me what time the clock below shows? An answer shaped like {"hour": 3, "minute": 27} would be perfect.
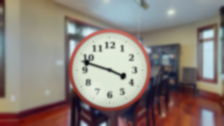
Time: {"hour": 3, "minute": 48}
